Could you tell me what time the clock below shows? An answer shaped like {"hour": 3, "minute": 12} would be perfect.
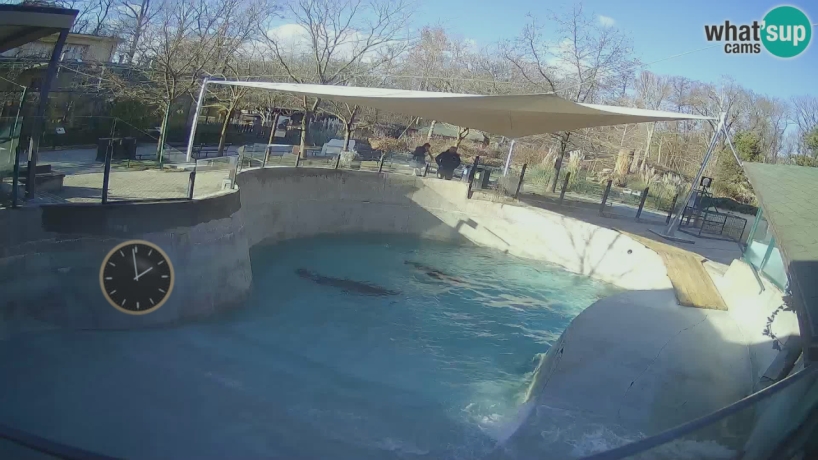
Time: {"hour": 1, "minute": 59}
